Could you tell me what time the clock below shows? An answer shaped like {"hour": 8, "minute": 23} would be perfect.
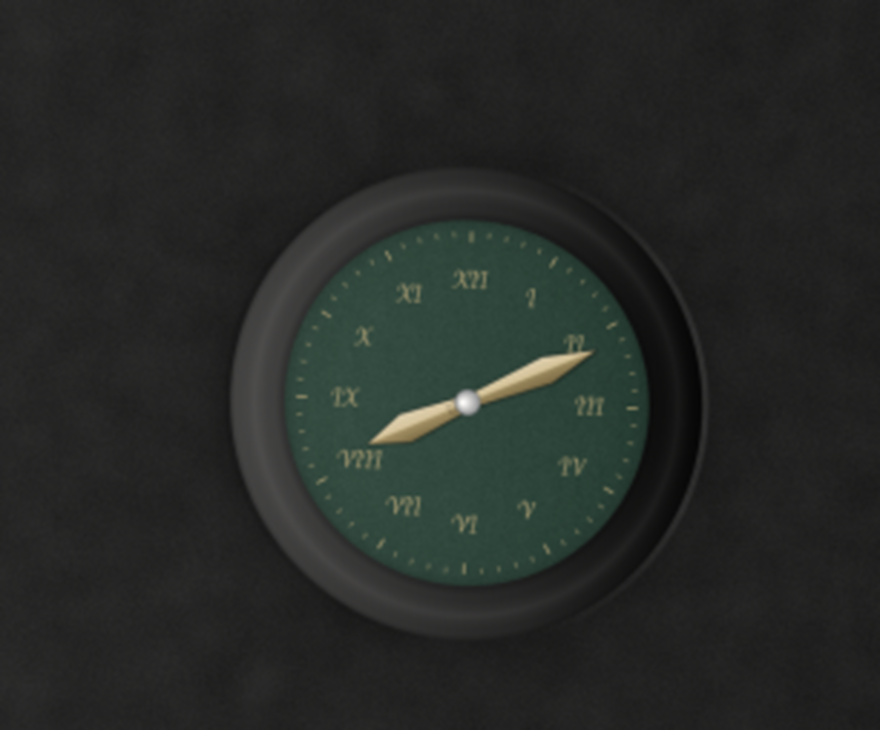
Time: {"hour": 8, "minute": 11}
